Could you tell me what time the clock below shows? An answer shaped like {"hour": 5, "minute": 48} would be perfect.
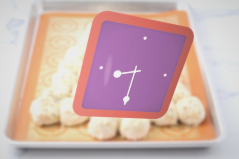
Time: {"hour": 8, "minute": 30}
